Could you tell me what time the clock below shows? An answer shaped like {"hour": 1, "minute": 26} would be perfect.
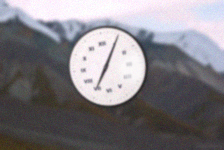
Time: {"hour": 7, "minute": 5}
